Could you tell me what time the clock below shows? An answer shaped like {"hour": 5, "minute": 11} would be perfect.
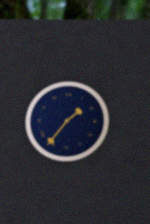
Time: {"hour": 1, "minute": 36}
